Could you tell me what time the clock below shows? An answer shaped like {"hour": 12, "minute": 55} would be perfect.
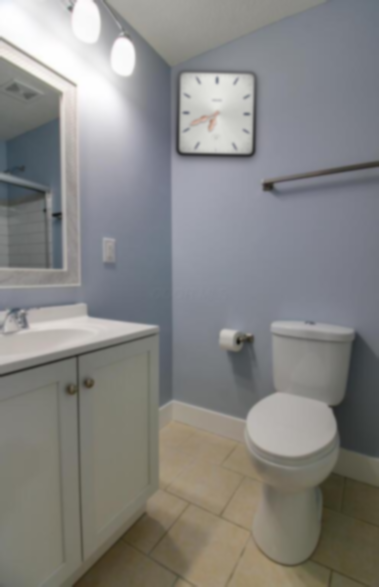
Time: {"hour": 6, "minute": 41}
